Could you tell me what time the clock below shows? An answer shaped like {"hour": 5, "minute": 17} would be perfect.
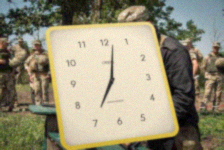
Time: {"hour": 7, "minute": 2}
